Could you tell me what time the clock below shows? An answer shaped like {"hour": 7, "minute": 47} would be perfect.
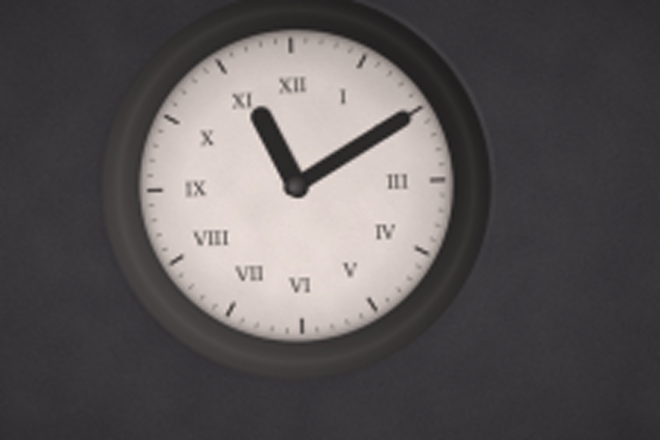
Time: {"hour": 11, "minute": 10}
